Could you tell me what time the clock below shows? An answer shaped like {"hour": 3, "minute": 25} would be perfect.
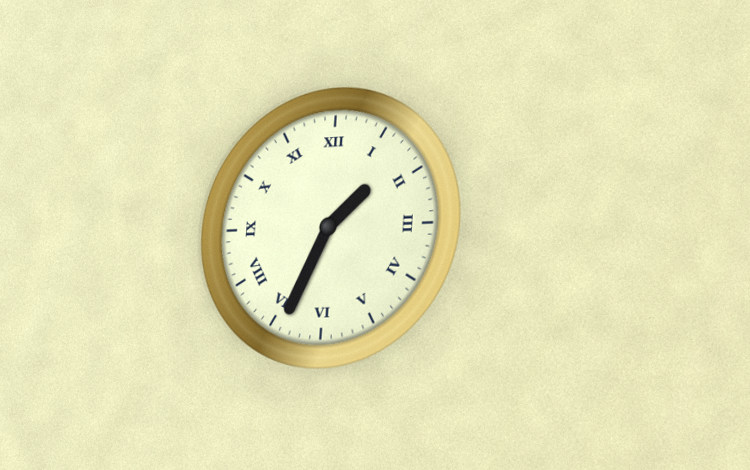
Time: {"hour": 1, "minute": 34}
